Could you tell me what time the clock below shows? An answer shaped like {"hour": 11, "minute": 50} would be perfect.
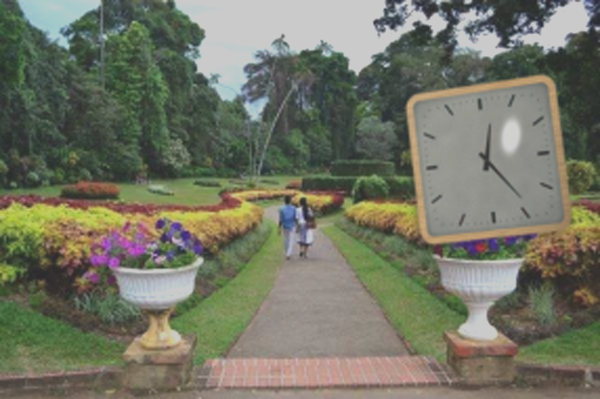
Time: {"hour": 12, "minute": 24}
